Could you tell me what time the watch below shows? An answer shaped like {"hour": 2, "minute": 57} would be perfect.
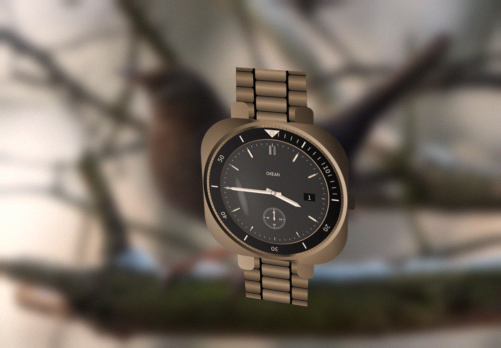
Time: {"hour": 3, "minute": 45}
